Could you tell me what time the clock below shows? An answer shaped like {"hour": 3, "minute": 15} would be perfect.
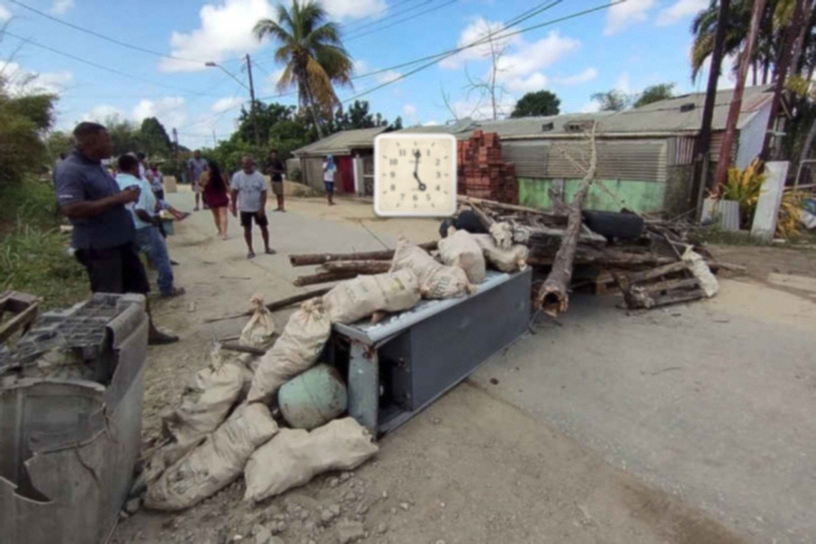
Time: {"hour": 5, "minute": 1}
